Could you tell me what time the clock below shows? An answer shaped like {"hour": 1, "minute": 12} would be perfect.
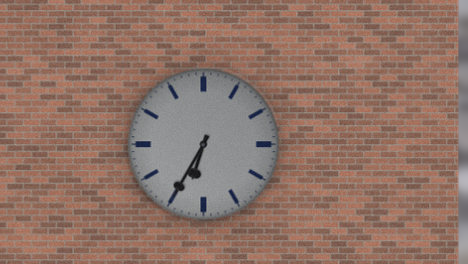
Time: {"hour": 6, "minute": 35}
